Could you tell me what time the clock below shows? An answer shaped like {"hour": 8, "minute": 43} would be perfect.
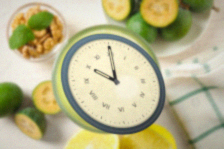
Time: {"hour": 10, "minute": 0}
